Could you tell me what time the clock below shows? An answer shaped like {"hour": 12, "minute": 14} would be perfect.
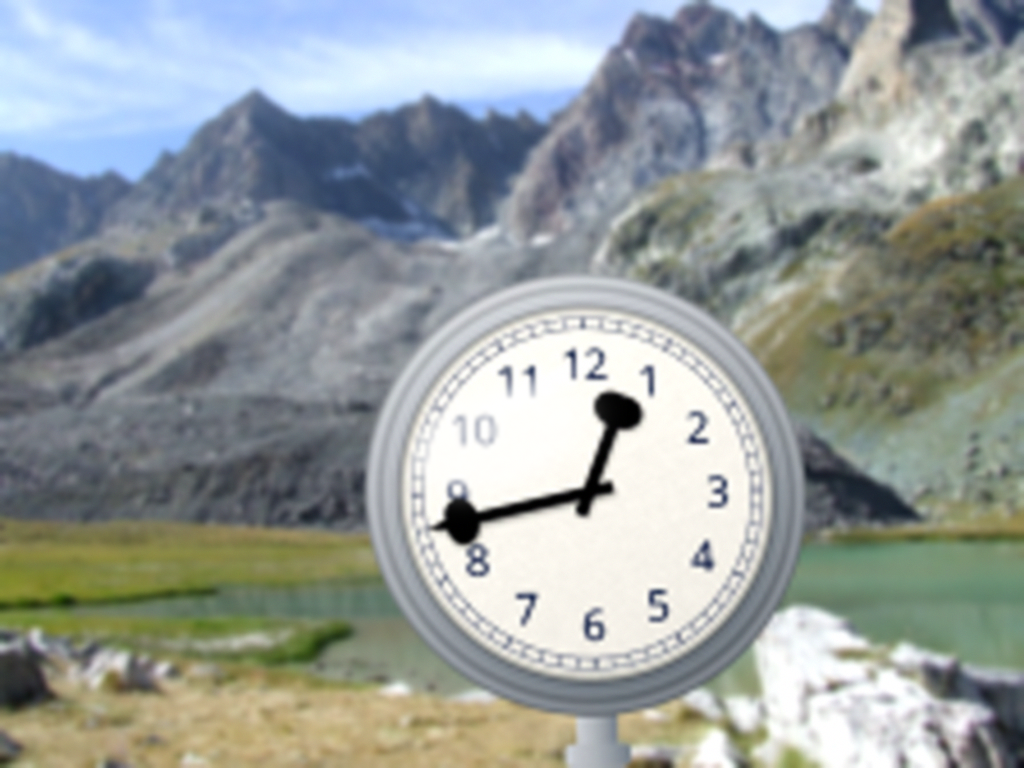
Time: {"hour": 12, "minute": 43}
